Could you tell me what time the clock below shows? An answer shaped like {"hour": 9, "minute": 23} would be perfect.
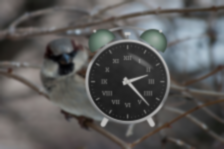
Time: {"hour": 2, "minute": 23}
